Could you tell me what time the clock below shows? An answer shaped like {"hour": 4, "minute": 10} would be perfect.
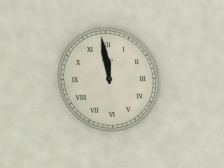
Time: {"hour": 11, "minute": 59}
